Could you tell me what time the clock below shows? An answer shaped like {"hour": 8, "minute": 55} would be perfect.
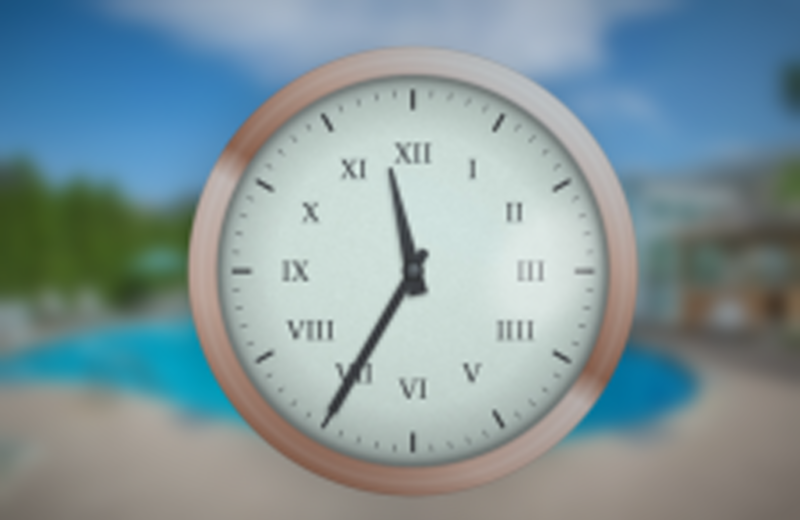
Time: {"hour": 11, "minute": 35}
